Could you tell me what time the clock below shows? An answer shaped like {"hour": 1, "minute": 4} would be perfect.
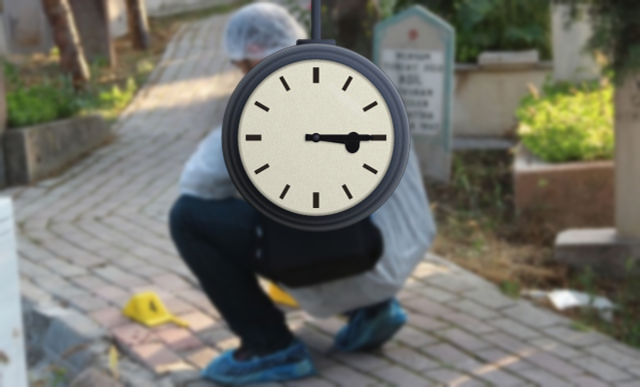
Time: {"hour": 3, "minute": 15}
